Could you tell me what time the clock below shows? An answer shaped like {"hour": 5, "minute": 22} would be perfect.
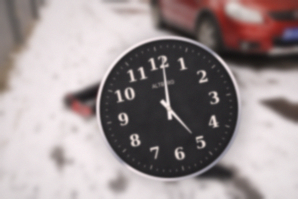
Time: {"hour": 5, "minute": 1}
